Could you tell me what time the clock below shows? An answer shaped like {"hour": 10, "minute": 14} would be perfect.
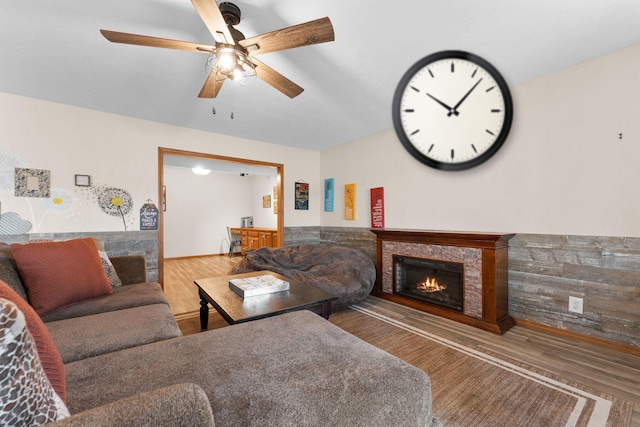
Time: {"hour": 10, "minute": 7}
